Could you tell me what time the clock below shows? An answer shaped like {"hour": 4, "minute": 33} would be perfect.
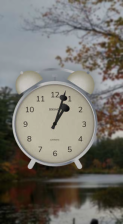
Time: {"hour": 1, "minute": 3}
